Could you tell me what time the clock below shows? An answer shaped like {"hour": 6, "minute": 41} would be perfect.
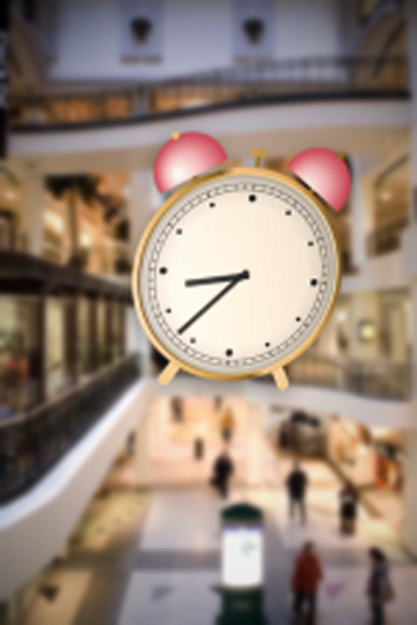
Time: {"hour": 8, "minute": 37}
